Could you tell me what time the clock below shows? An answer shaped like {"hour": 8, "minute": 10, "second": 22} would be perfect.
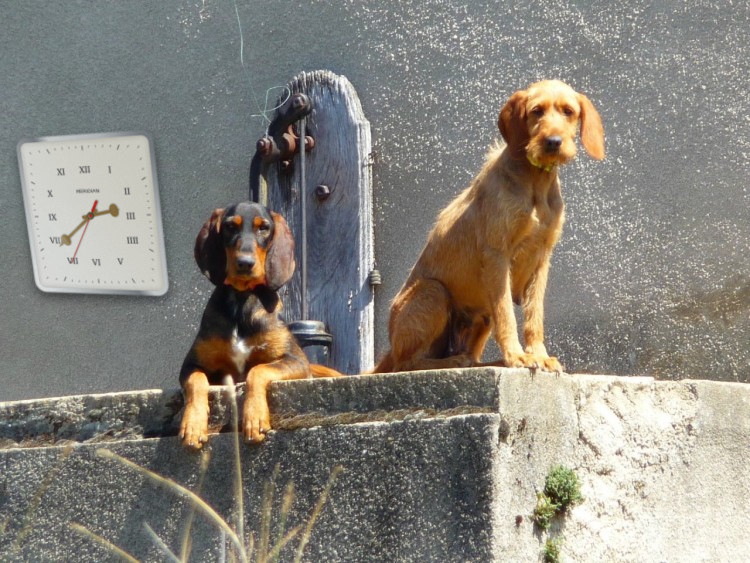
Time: {"hour": 2, "minute": 38, "second": 35}
